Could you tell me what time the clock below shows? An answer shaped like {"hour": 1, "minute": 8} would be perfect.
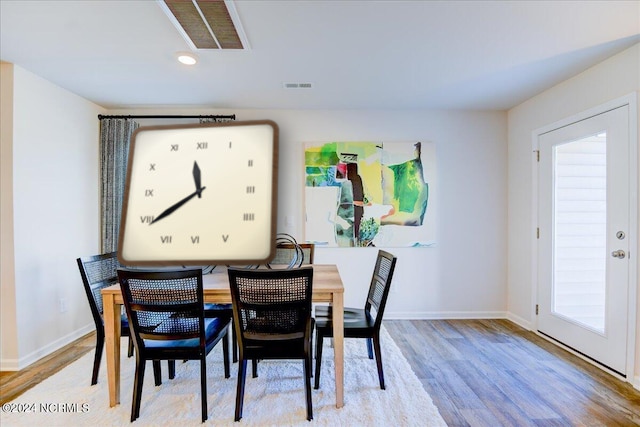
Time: {"hour": 11, "minute": 39}
